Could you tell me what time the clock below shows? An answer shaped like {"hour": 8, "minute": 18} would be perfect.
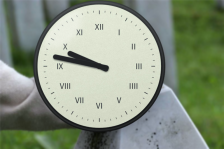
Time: {"hour": 9, "minute": 47}
